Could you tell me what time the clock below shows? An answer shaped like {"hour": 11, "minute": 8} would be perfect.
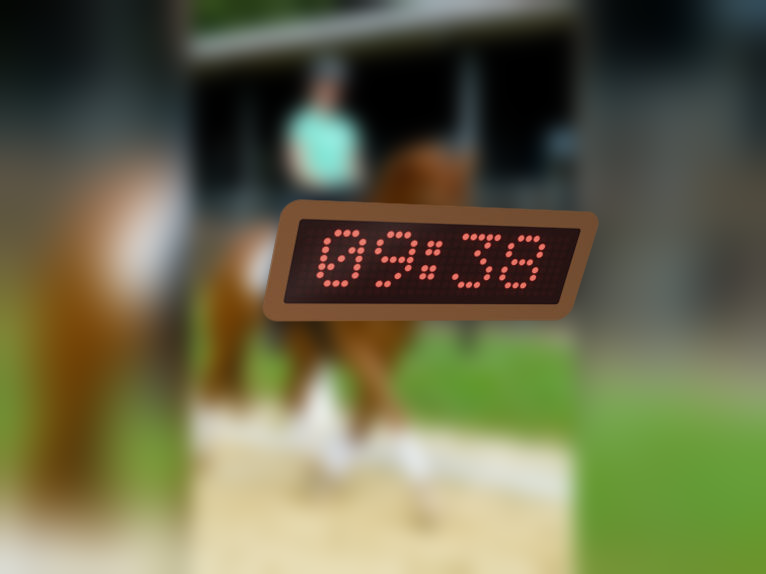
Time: {"hour": 9, "minute": 38}
